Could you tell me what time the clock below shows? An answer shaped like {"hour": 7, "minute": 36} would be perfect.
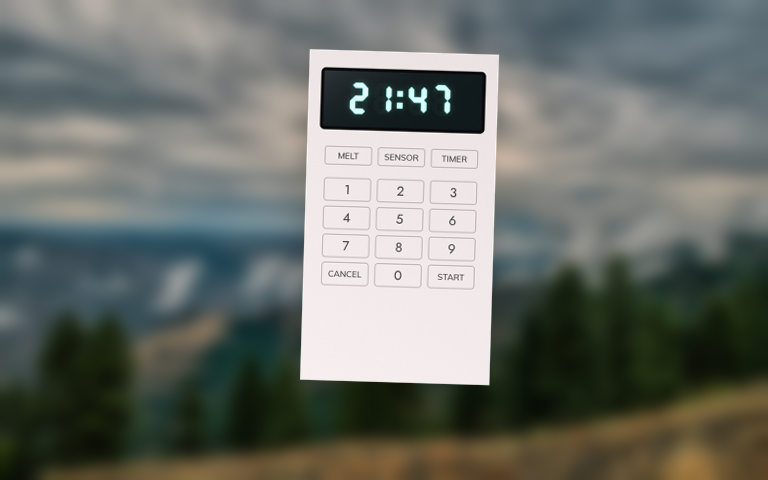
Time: {"hour": 21, "minute": 47}
